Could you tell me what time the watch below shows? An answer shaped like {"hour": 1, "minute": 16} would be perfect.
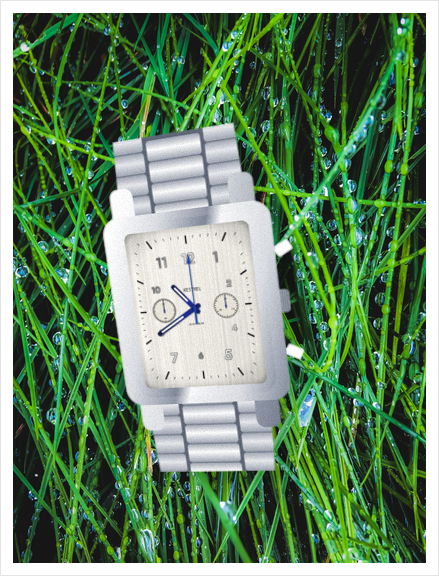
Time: {"hour": 10, "minute": 40}
